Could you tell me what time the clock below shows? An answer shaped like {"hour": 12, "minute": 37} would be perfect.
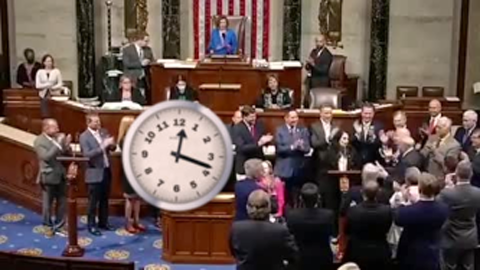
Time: {"hour": 12, "minute": 18}
